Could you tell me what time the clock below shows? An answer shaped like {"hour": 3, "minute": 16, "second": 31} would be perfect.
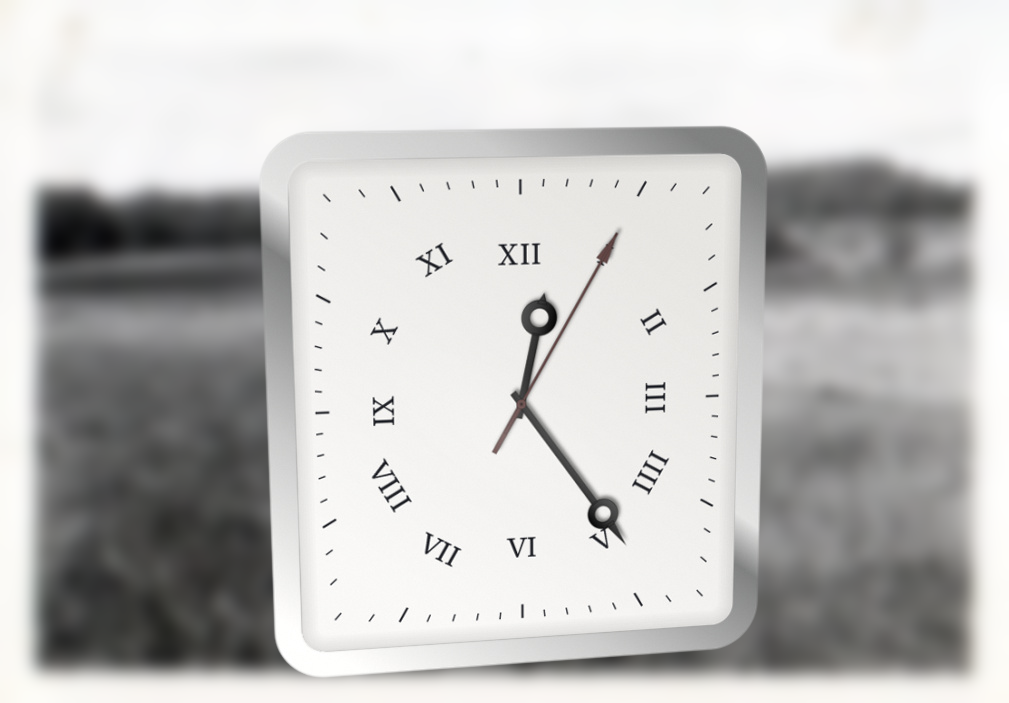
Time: {"hour": 12, "minute": 24, "second": 5}
